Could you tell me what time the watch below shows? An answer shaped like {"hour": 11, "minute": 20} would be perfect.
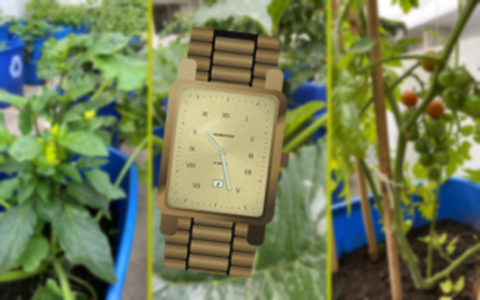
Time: {"hour": 10, "minute": 27}
